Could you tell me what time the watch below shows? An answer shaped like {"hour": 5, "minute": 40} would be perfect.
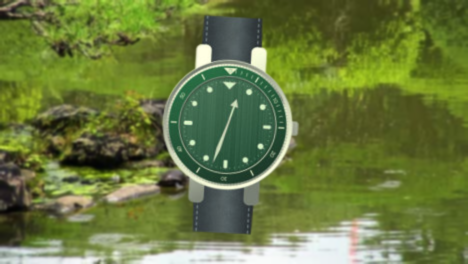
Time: {"hour": 12, "minute": 33}
